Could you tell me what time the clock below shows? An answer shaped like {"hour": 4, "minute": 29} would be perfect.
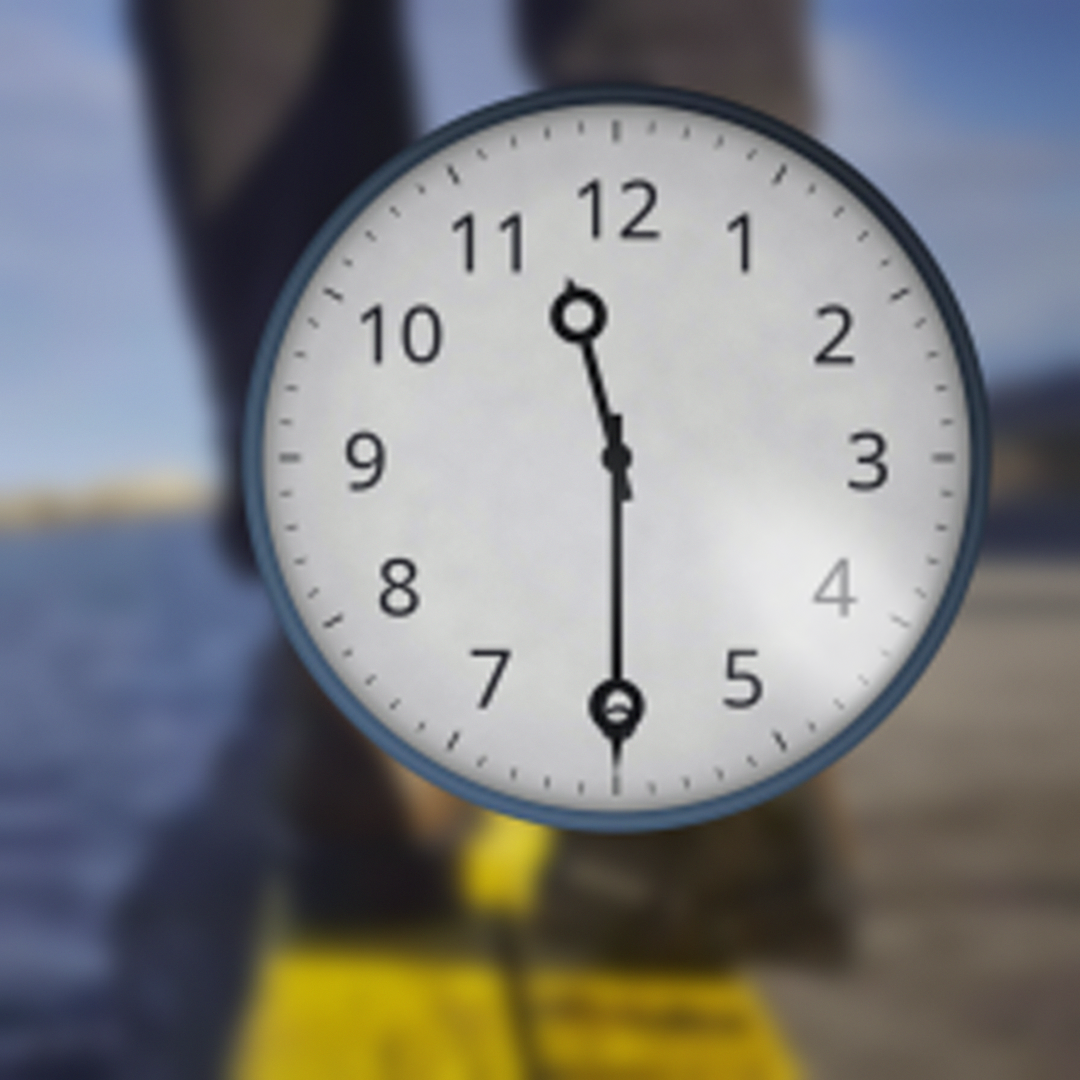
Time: {"hour": 11, "minute": 30}
